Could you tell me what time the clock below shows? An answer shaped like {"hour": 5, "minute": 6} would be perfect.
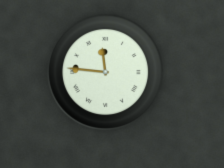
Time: {"hour": 11, "minute": 46}
